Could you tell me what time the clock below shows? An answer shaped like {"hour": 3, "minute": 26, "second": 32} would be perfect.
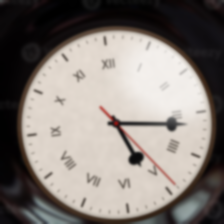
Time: {"hour": 5, "minute": 16, "second": 24}
